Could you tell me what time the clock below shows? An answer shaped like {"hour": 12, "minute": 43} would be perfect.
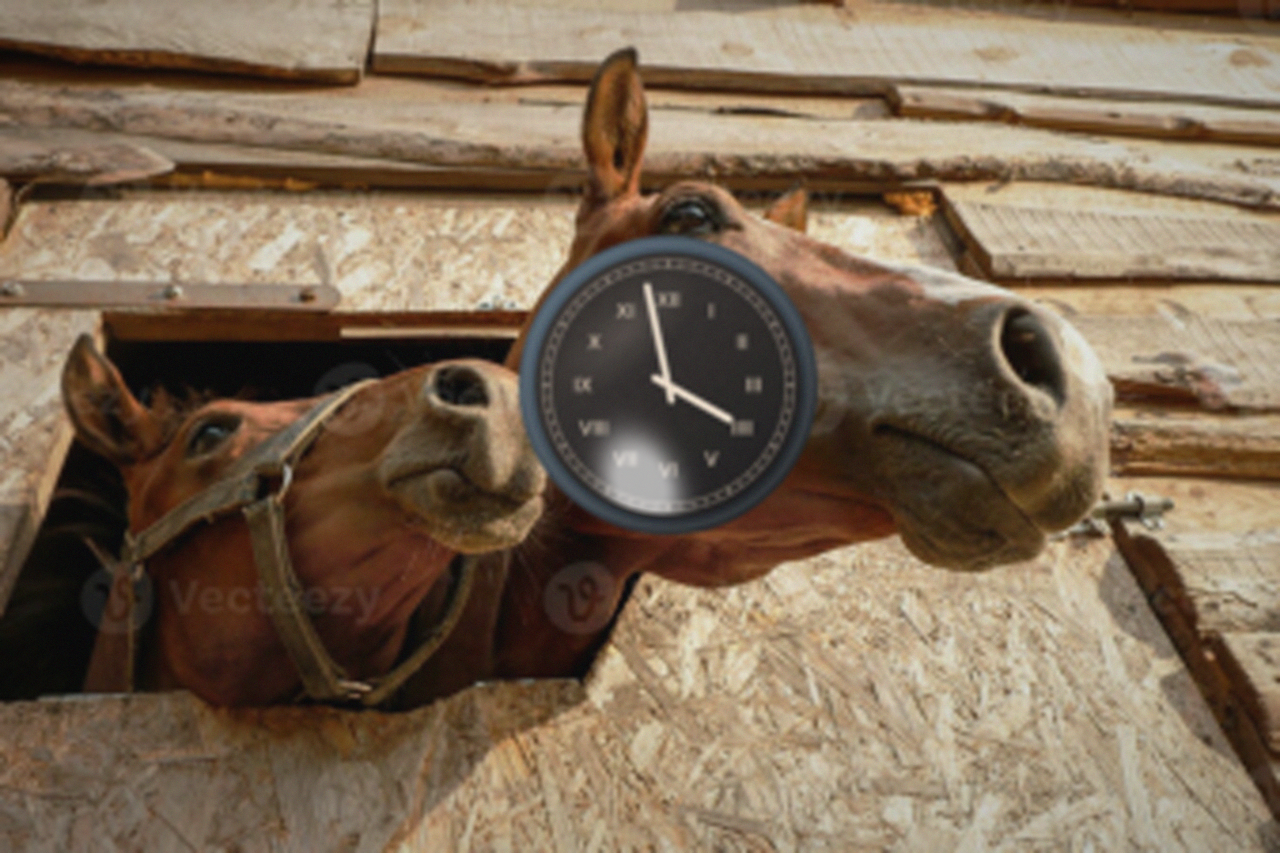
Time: {"hour": 3, "minute": 58}
